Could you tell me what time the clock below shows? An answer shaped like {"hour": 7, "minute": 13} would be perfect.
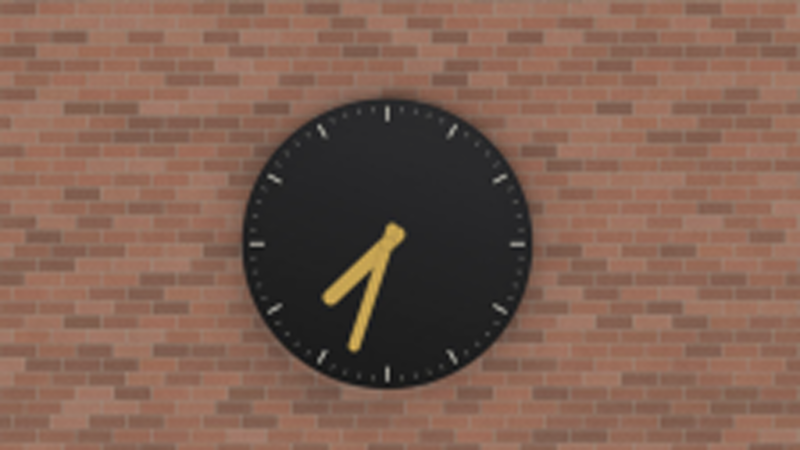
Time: {"hour": 7, "minute": 33}
